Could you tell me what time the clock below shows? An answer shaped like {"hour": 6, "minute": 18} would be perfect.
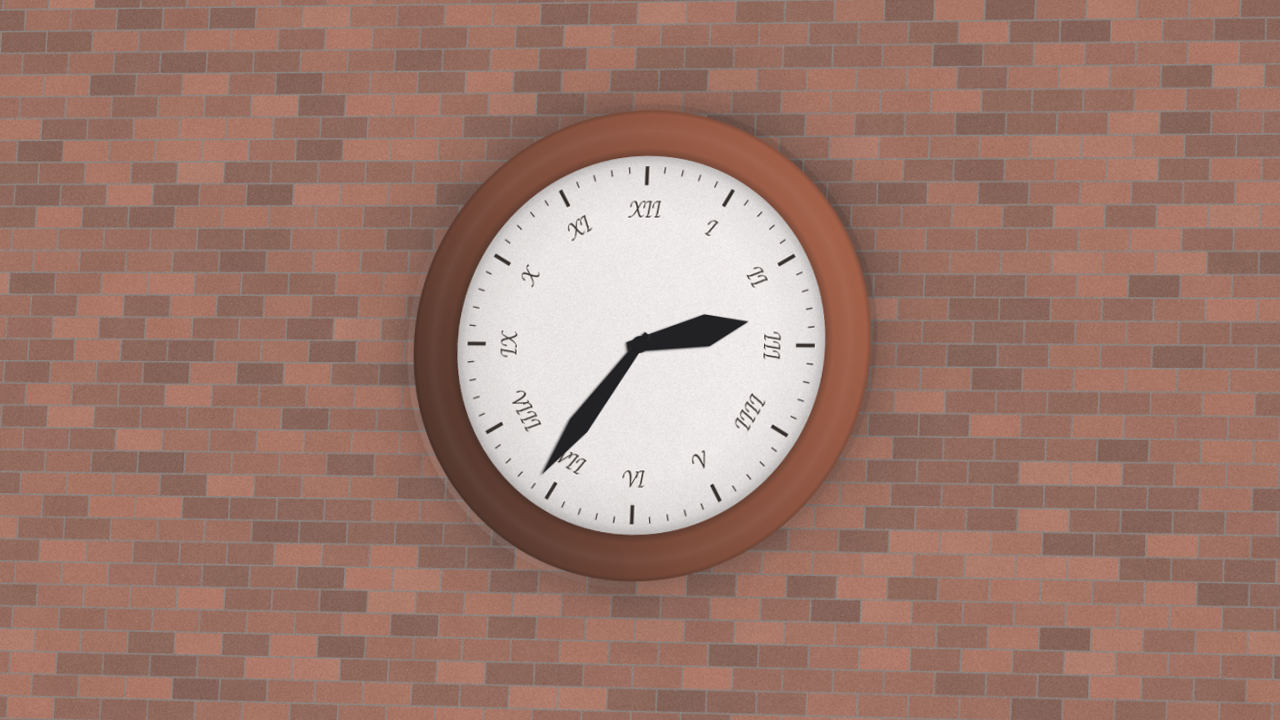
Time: {"hour": 2, "minute": 36}
